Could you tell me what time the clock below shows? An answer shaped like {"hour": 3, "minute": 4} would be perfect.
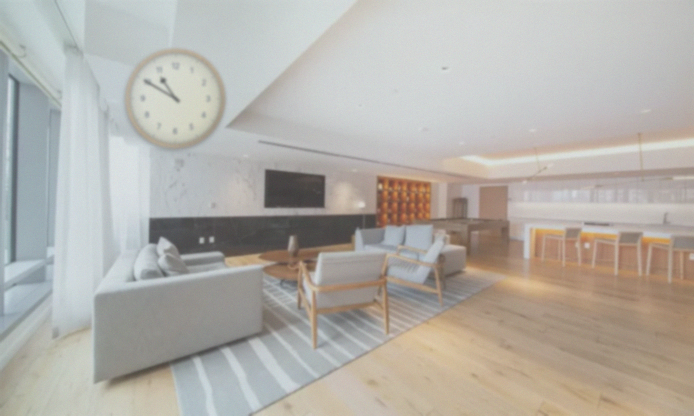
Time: {"hour": 10, "minute": 50}
